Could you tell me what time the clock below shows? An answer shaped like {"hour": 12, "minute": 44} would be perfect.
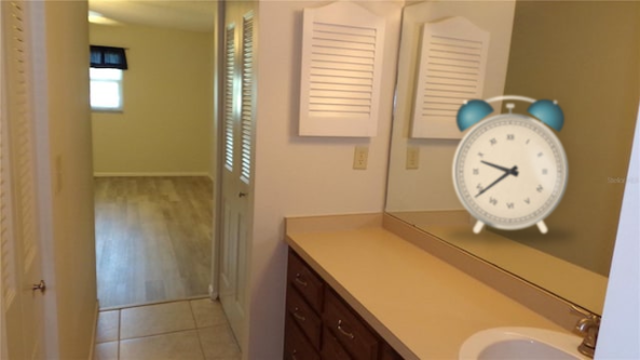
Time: {"hour": 9, "minute": 39}
